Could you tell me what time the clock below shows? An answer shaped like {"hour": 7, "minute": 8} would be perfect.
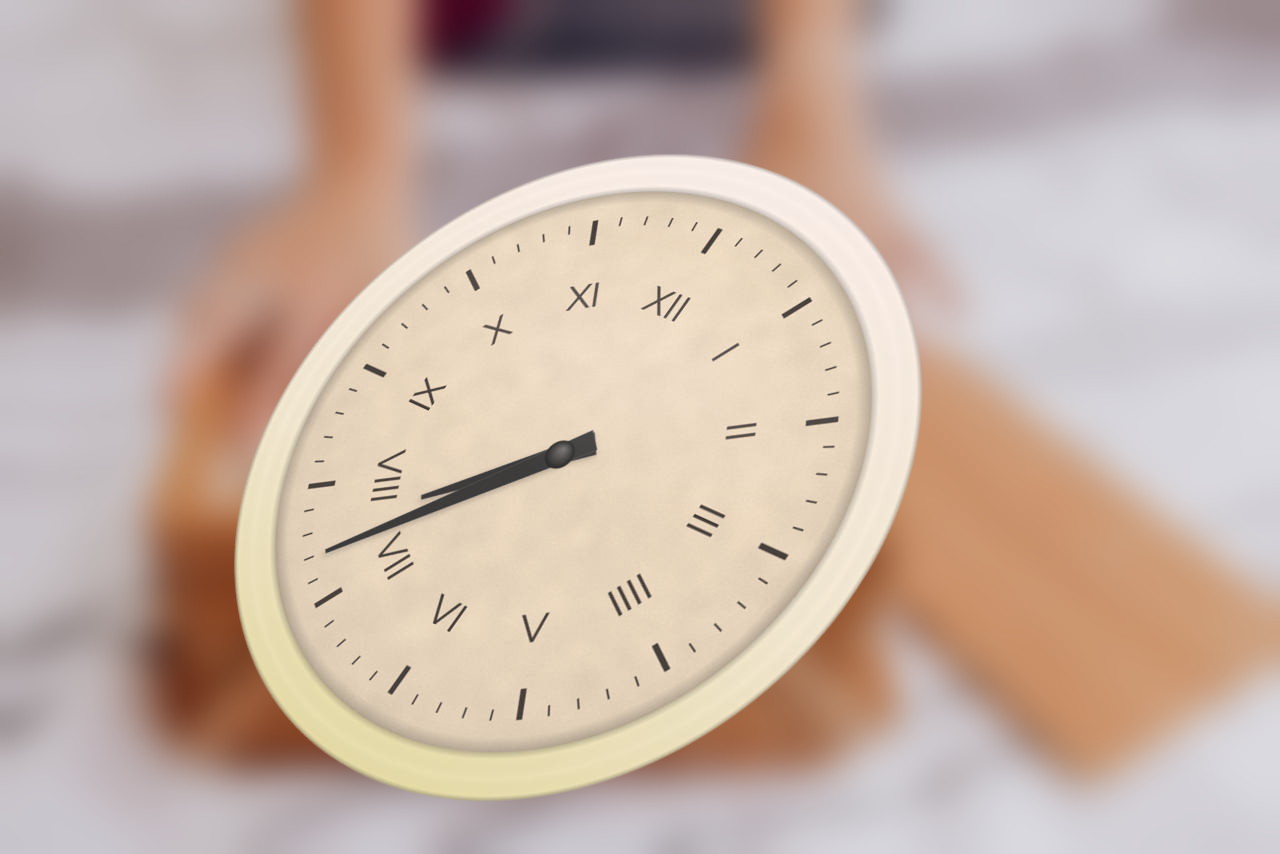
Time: {"hour": 7, "minute": 37}
